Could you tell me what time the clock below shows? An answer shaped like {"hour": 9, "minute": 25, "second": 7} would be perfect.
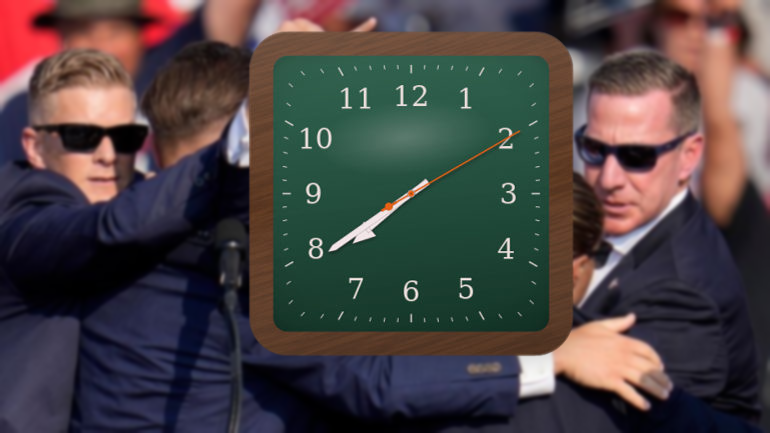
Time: {"hour": 7, "minute": 39, "second": 10}
